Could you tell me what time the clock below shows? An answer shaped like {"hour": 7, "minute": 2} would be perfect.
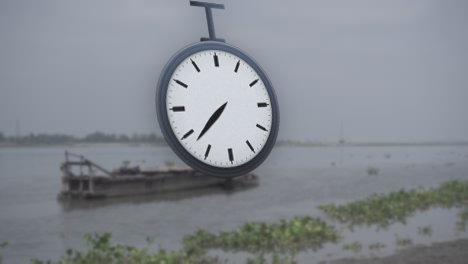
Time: {"hour": 7, "minute": 38}
